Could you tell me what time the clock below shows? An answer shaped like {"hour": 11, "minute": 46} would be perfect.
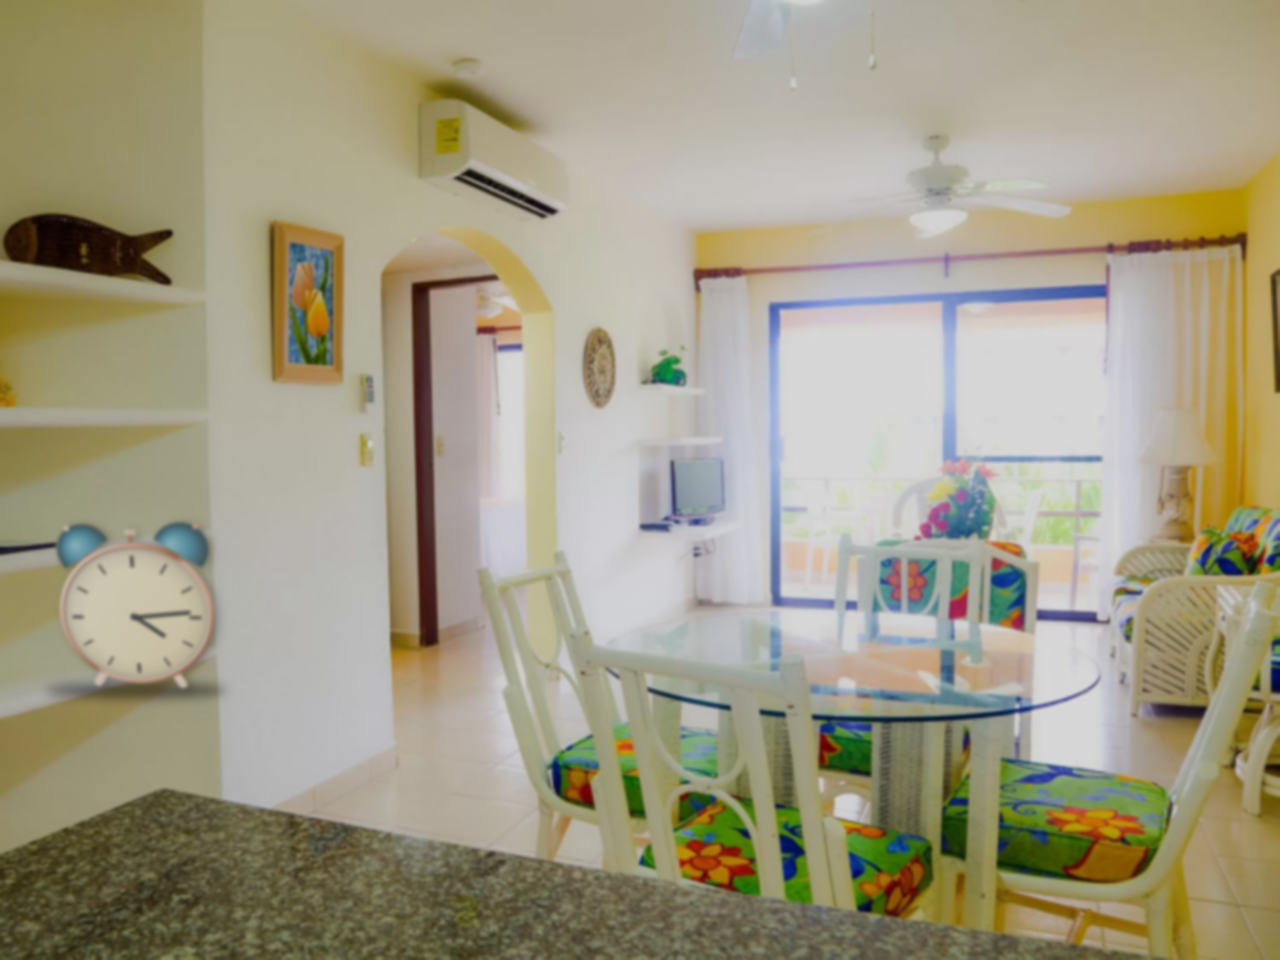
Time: {"hour": 4, "minute": 14}
